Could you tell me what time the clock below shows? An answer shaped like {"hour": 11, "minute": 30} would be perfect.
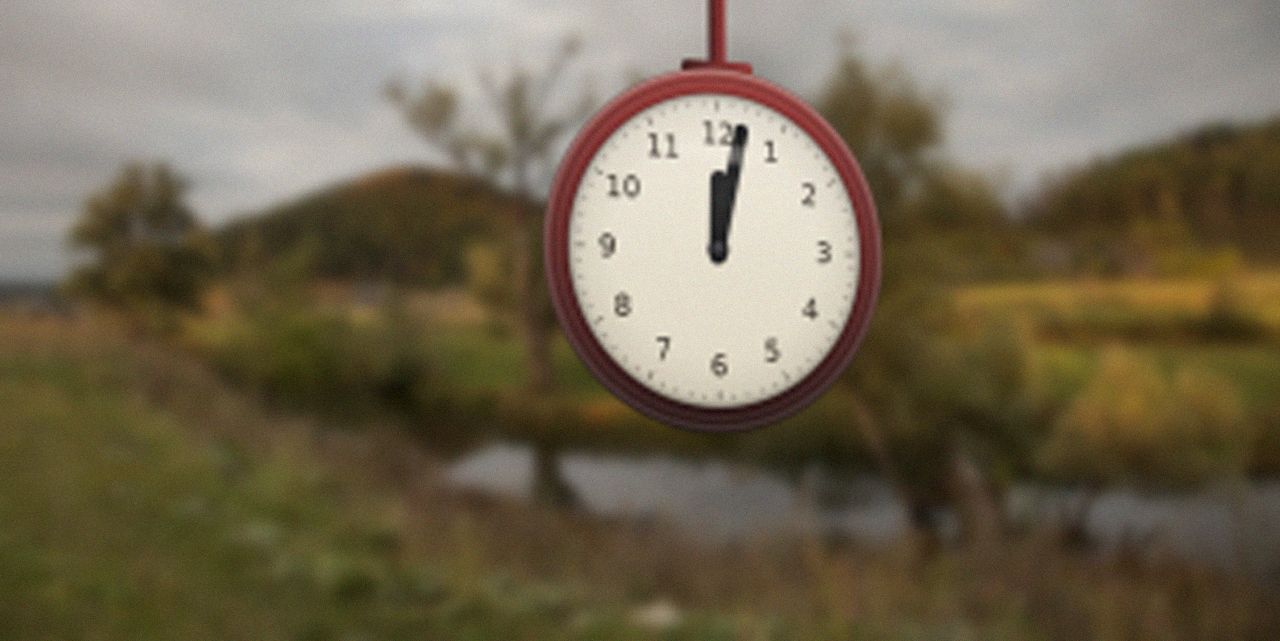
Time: {"hour": 12, "minute": 2}
